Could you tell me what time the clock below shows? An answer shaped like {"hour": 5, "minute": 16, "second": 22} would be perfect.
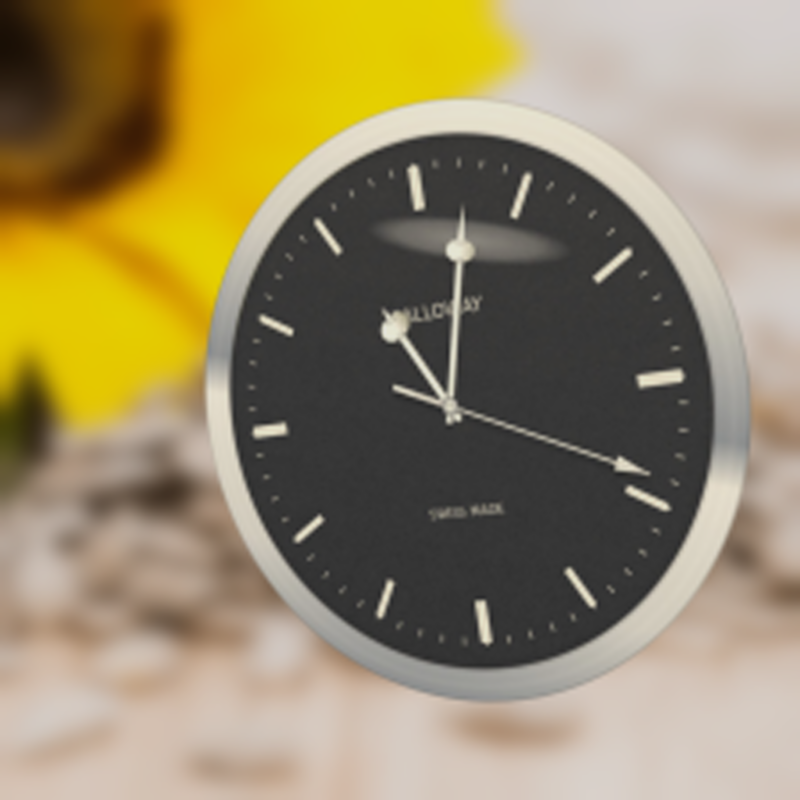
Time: {"hour": 11, "minute": 2, "second": 19}
